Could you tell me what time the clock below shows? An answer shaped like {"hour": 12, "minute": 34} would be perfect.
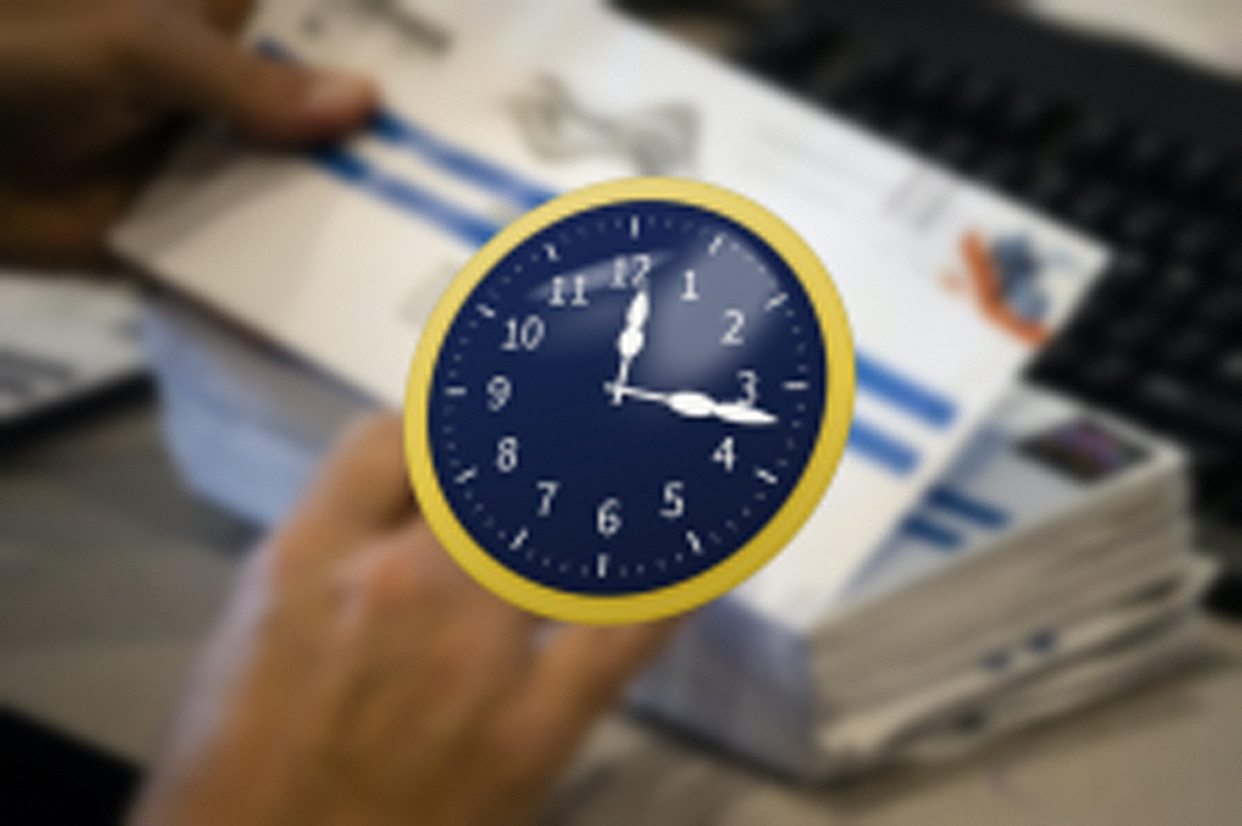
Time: {"hour": 12, "minute": 17}
